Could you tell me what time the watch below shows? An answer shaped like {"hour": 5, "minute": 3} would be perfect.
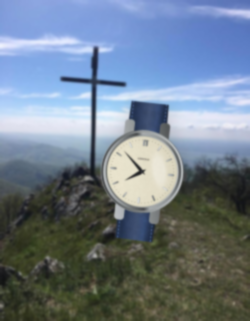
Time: {"hour": 7, "minute": 52}
